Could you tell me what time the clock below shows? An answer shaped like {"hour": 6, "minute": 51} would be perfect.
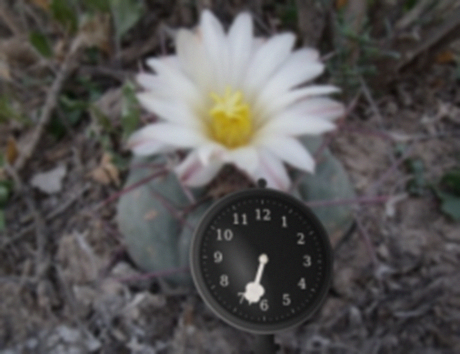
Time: {"hour": 6, "minute": 33}
